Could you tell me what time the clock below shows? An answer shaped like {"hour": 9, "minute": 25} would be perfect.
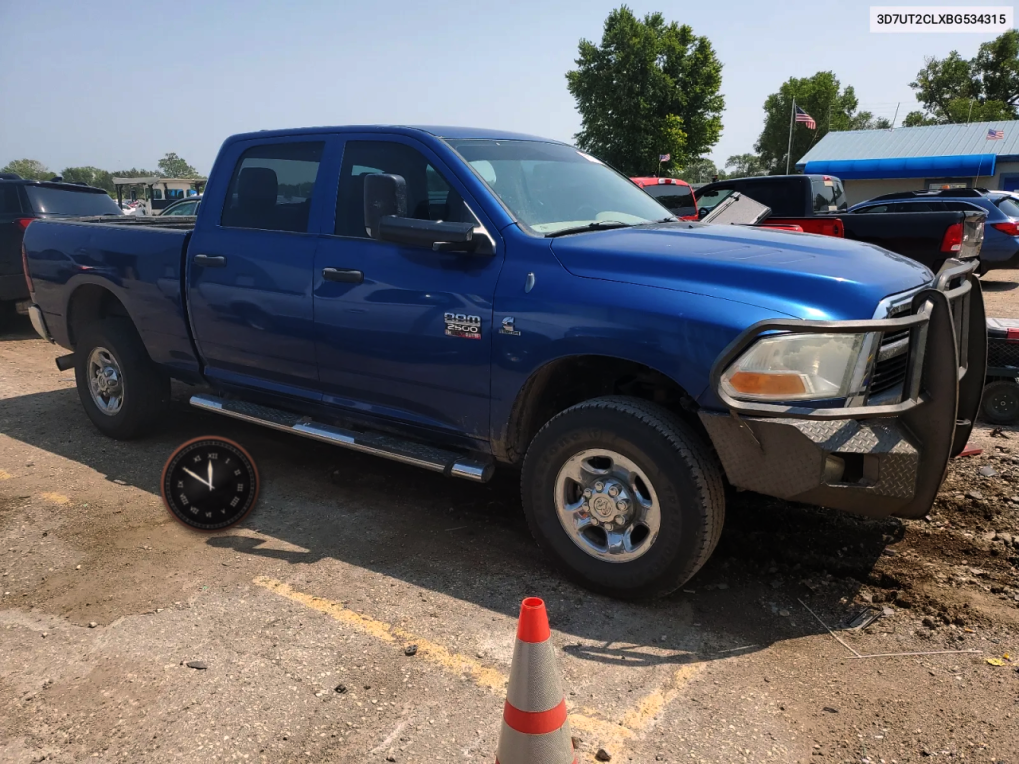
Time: {"hour": 11, "minute": 50}
